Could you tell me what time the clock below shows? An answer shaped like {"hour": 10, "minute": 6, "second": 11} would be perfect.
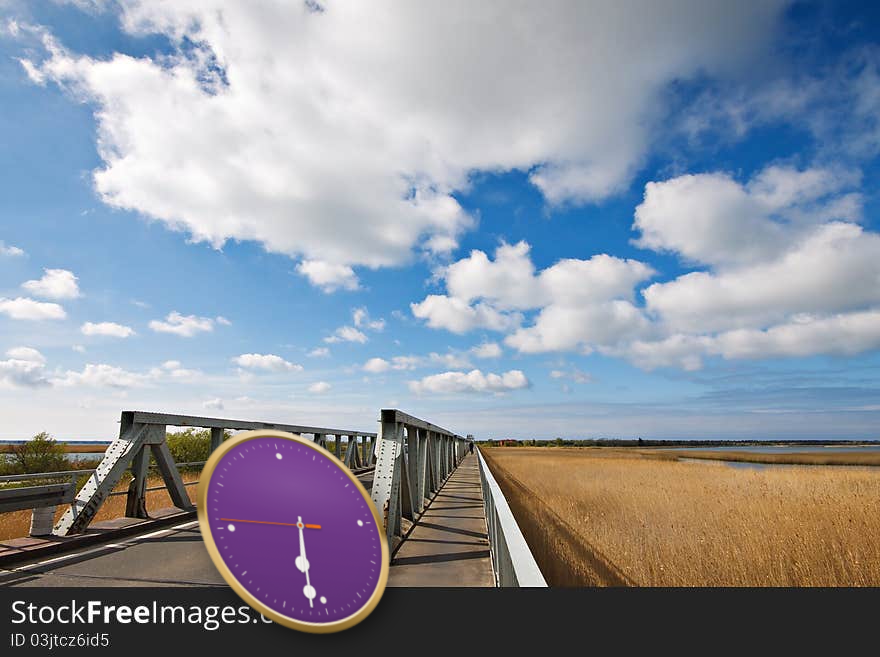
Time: {"hour": 6, "minute": 31, "second": 46}
